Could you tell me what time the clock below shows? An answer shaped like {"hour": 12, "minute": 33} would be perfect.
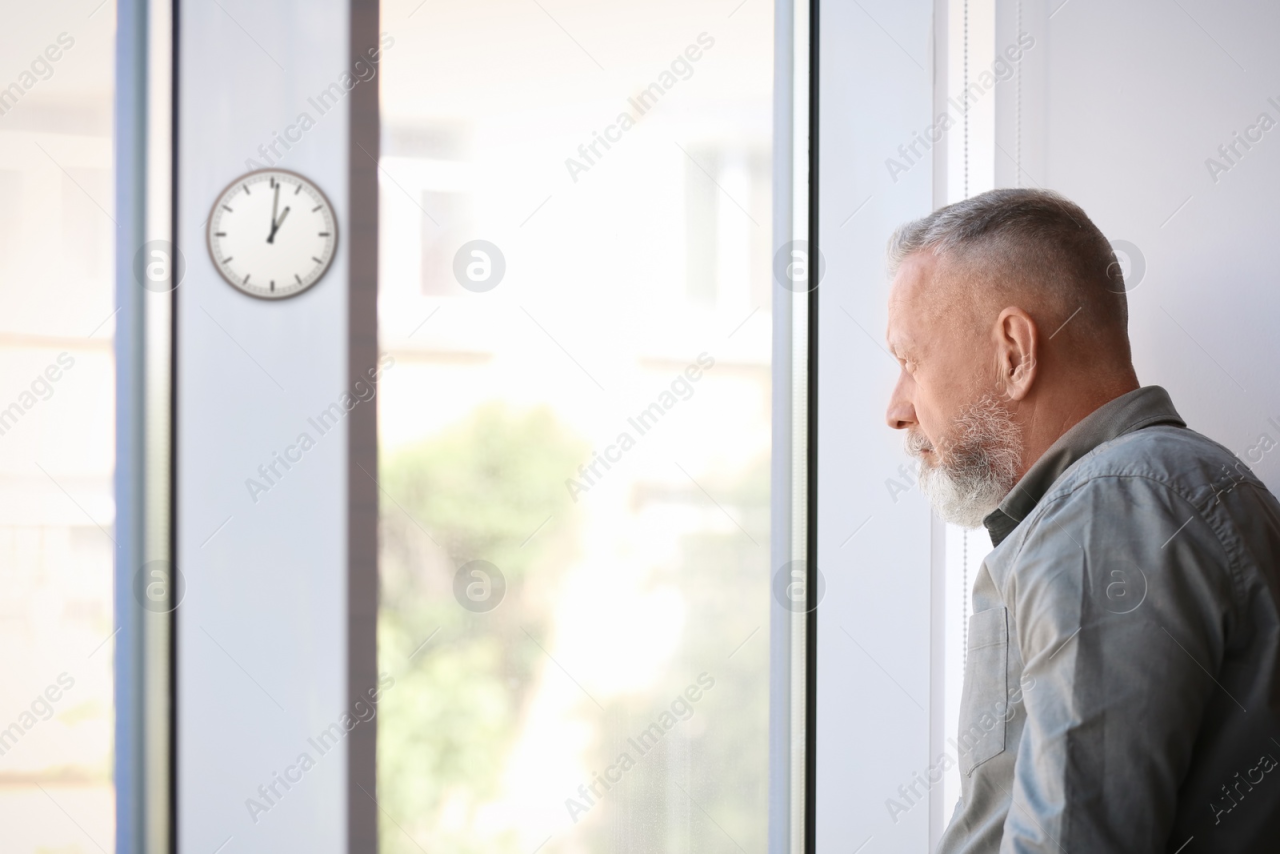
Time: {"hour": 1, "minute": 1}
